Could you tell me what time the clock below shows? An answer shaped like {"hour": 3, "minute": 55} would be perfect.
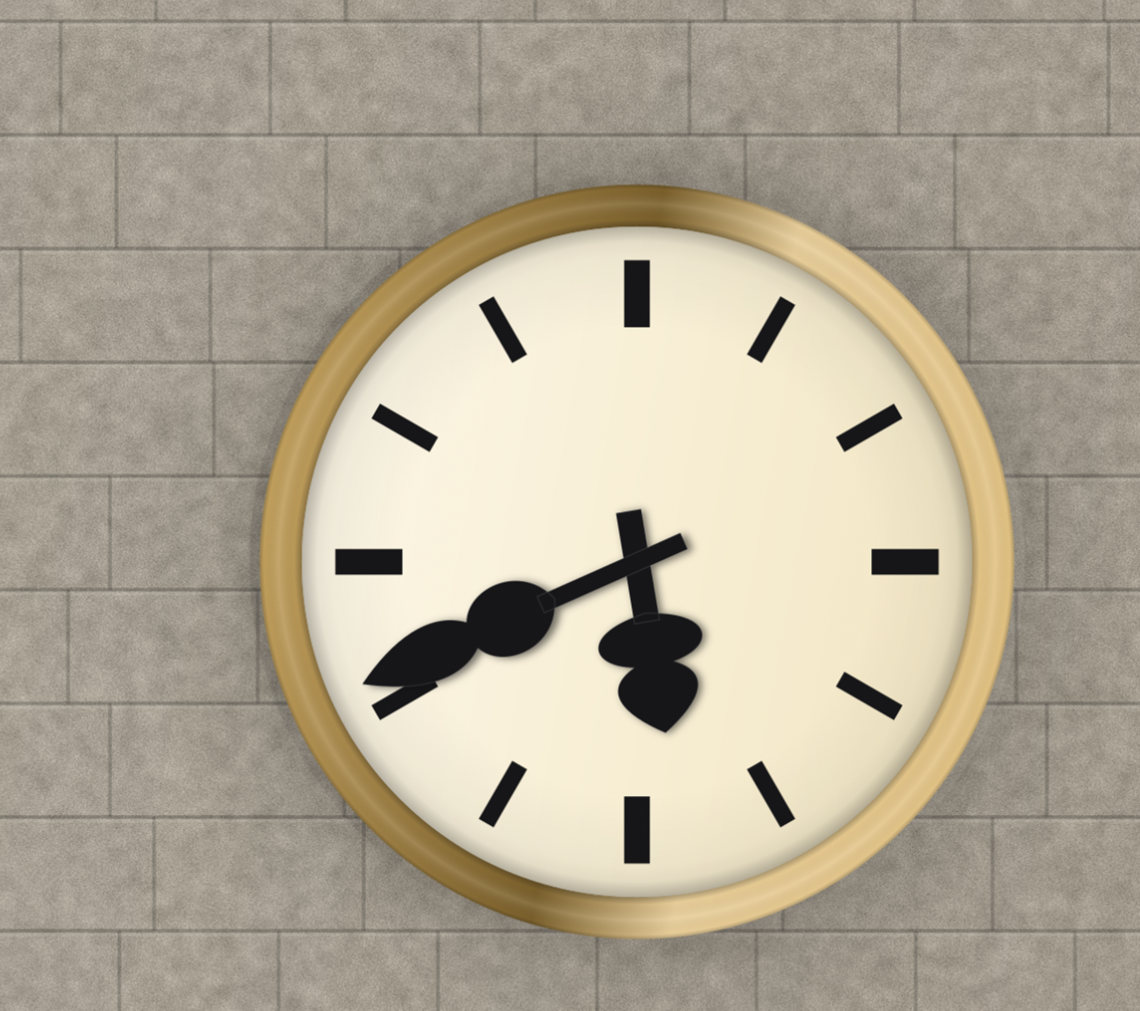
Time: {"hour": 5, "minute": 41}
